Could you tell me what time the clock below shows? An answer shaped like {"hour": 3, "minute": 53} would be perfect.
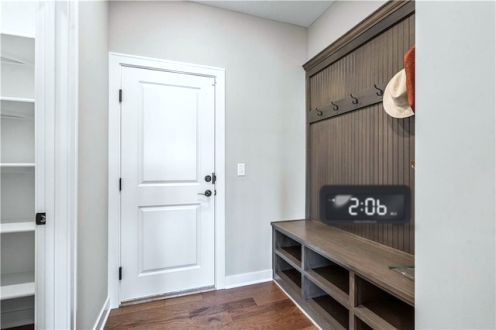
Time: {"hour": 2, "minute": 6}
